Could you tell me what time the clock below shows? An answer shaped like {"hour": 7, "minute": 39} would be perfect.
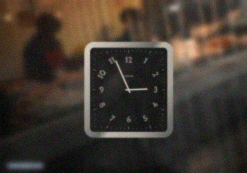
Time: {"hour": 2, "minute": 56}
